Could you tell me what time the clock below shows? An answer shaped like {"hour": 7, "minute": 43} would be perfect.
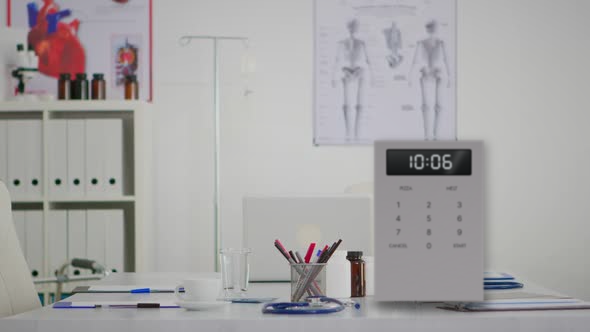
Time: {"hour": 10, "minute": 6}
